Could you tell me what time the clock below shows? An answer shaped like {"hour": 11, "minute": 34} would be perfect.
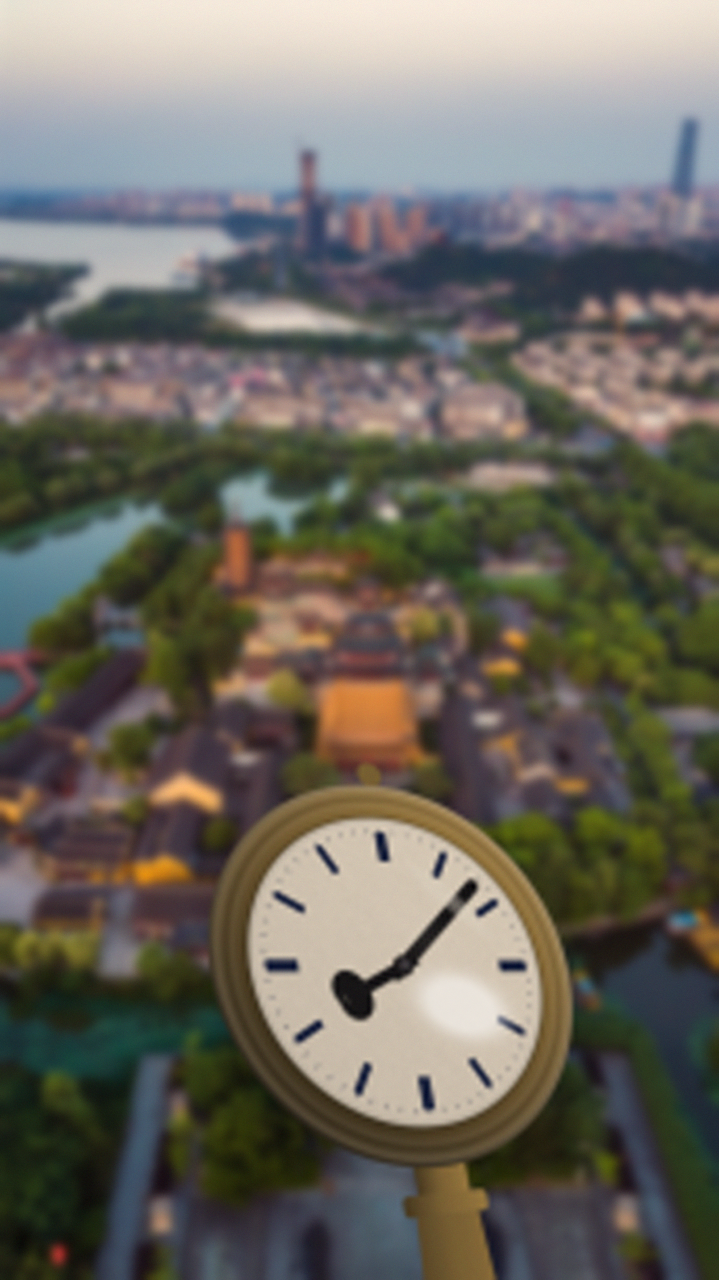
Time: {"hour": 8, "minute": 8}
